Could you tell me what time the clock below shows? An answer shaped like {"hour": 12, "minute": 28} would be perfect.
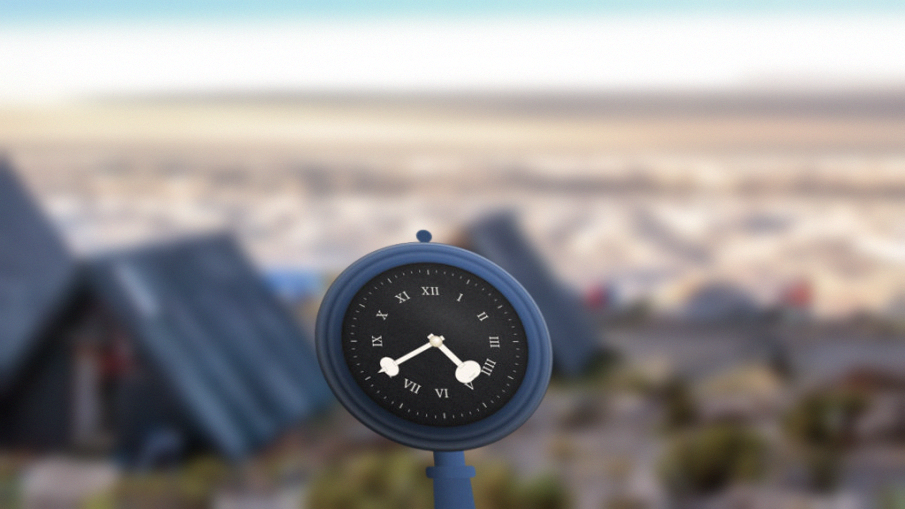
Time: {"hour": 4, "minute": 40}
